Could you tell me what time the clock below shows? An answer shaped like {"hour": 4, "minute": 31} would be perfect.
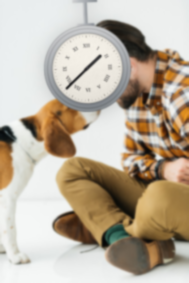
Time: {"hour": 1, "minute": 38}
